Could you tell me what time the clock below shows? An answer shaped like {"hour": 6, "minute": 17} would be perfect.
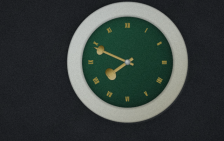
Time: {"hour": 7, "minute": 49}
